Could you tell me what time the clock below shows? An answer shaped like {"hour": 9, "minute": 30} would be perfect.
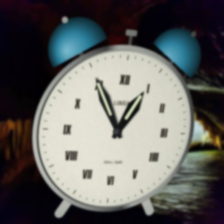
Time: {"hour": 12, "minute": 55}
